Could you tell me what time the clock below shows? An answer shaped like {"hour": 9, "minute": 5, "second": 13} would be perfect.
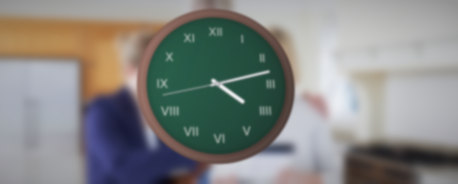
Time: {"hour": 4, "minute": 12, "second": 43}
